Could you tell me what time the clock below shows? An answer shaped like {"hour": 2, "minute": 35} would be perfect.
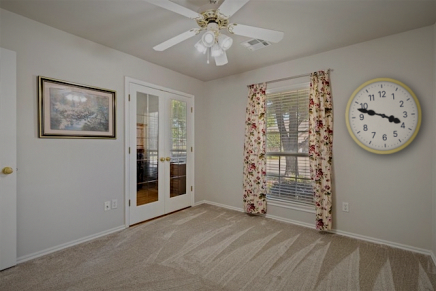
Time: {"hour": 3, "minute": 48}
